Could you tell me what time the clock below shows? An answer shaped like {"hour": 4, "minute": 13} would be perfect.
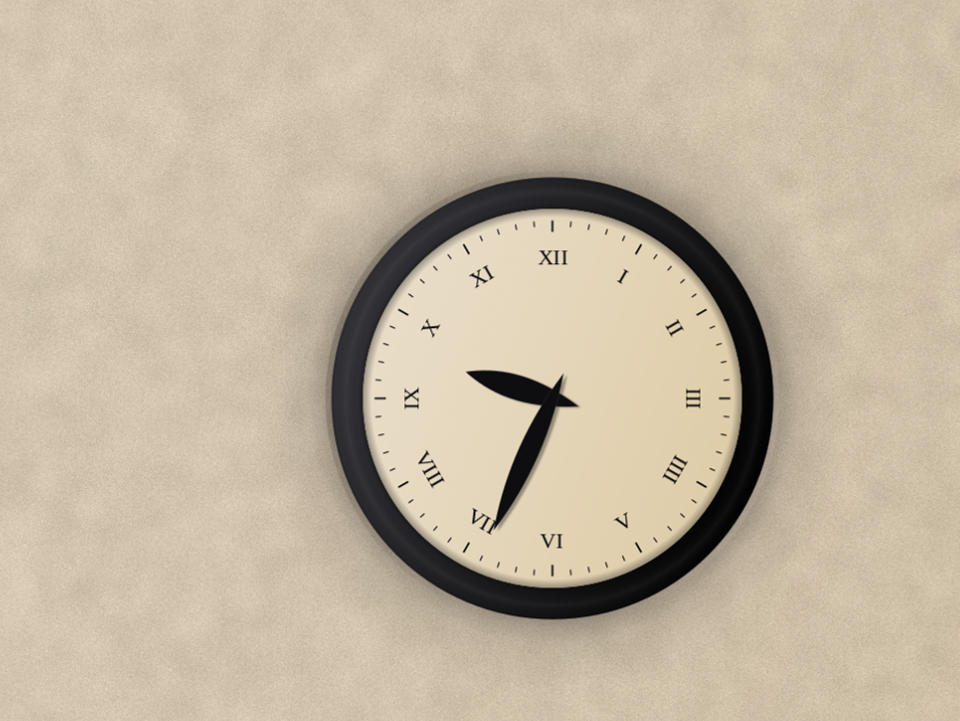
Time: {"hour": 9, "minute": 34}
